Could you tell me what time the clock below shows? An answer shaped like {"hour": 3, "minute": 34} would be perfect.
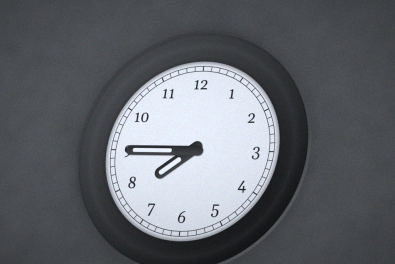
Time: {"hour": 7, "minute": 45}
